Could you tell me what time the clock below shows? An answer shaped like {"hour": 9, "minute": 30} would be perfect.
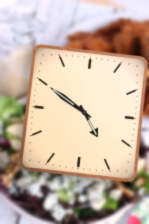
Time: {"hour": 4, "minute": 50}
